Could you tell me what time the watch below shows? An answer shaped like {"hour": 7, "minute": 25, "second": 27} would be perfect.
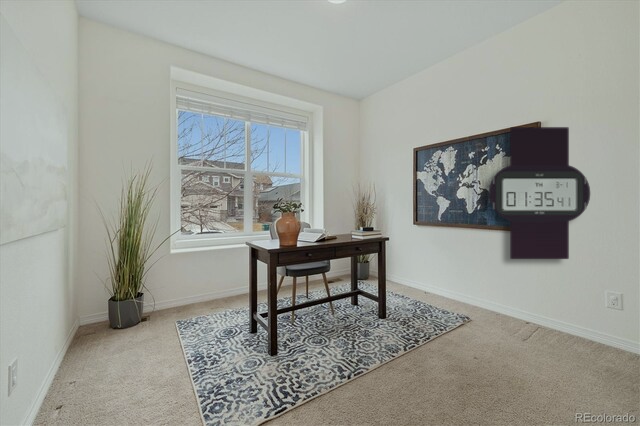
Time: {"hour": 1, "minute": 35, "second": 41}
